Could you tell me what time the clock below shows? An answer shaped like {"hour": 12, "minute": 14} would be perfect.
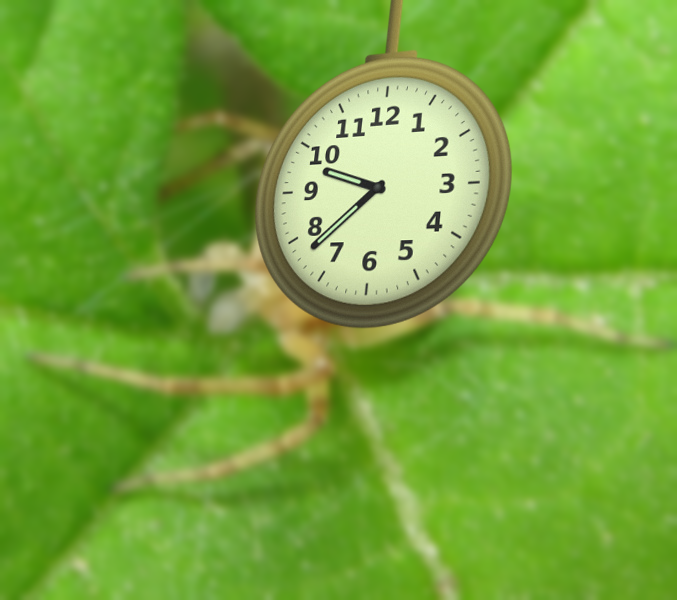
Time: {"hour": 9, "minute": 38}
